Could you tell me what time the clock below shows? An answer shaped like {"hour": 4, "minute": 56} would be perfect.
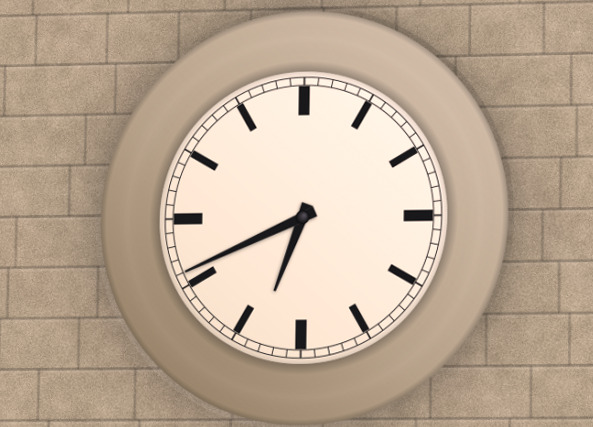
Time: {"hour": 6, "minute": 41}
